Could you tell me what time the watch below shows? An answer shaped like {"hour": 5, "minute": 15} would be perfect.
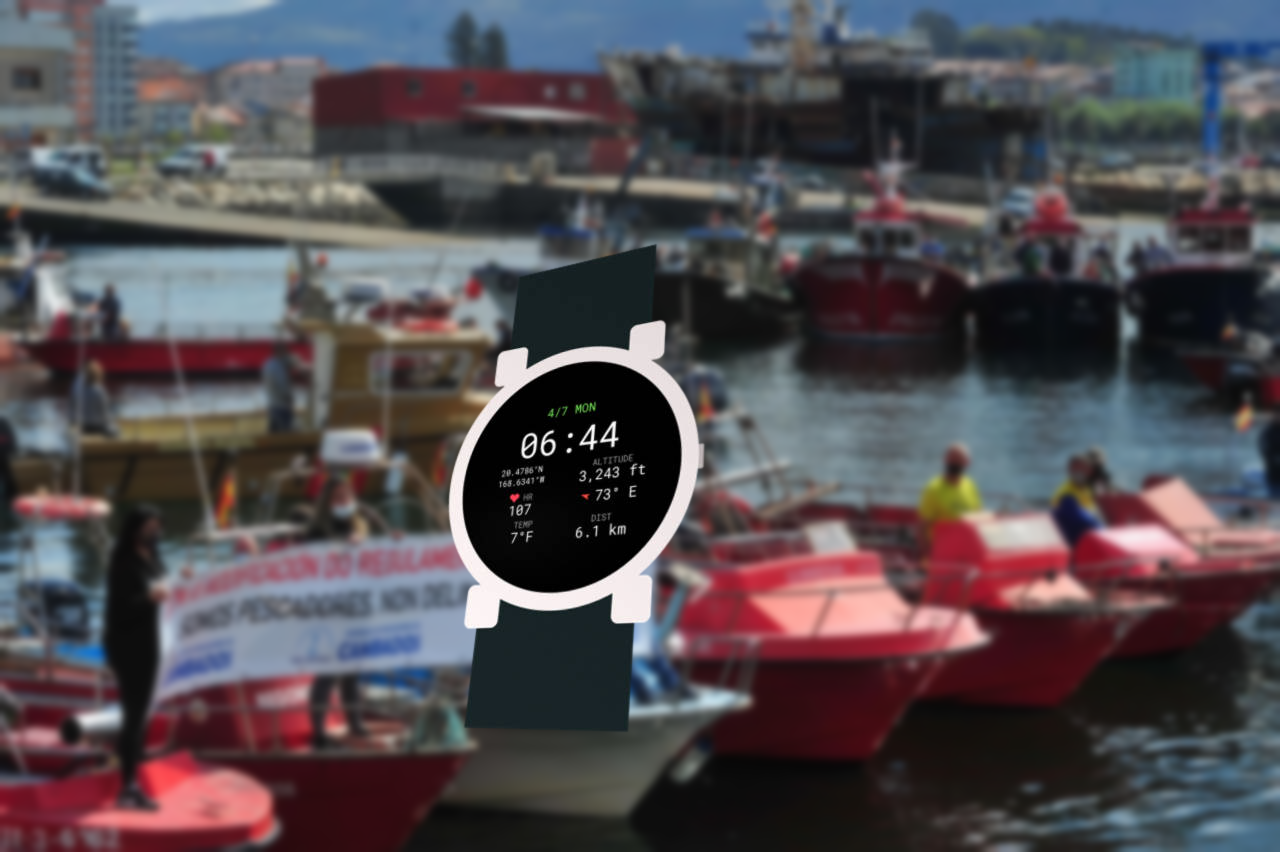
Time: {"hour": 6, "minute": 44}
